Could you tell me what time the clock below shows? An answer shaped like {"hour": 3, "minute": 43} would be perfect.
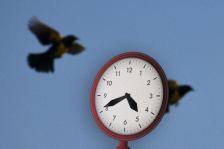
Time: {"hour": 4, "minute": 41}
